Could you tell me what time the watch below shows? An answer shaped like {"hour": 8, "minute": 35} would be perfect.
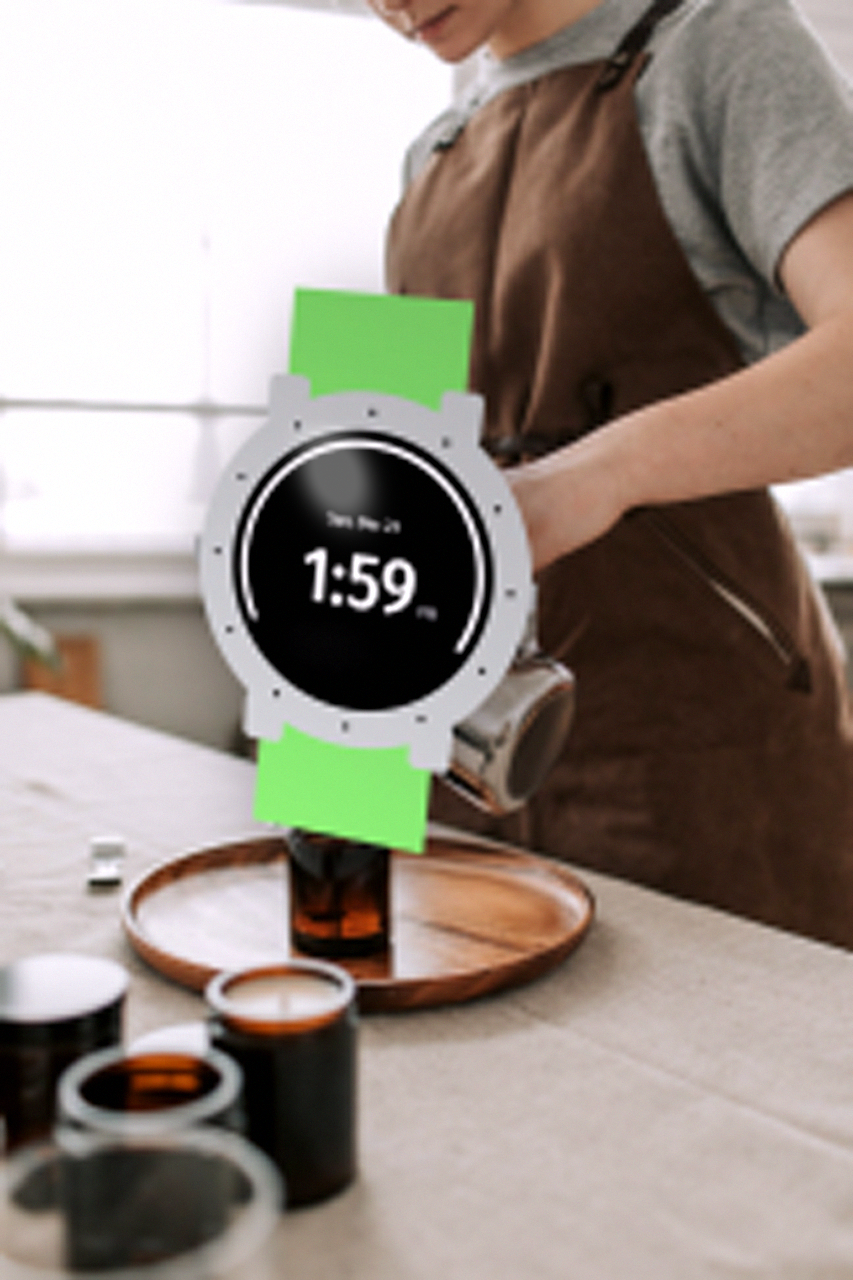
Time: {"hour": 1, "minute": 59}
